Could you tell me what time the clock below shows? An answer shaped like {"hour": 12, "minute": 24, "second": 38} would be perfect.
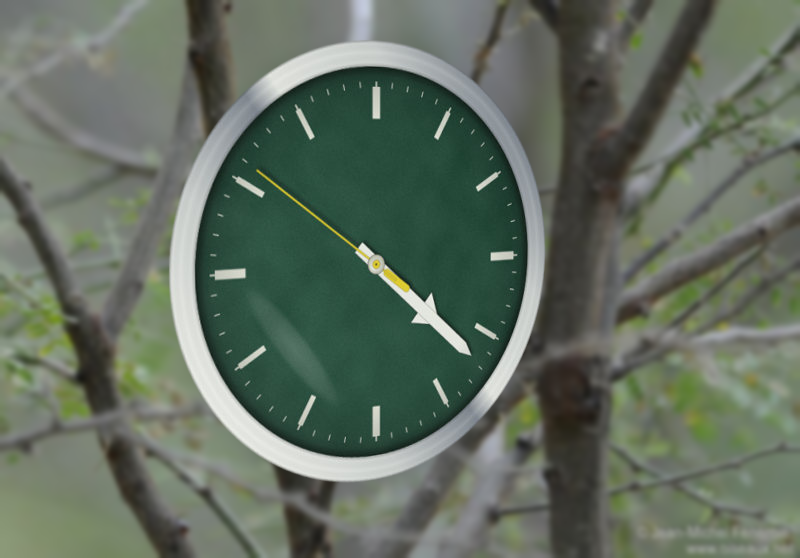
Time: {"hour": 4, "minute": 21, "second": 51}
